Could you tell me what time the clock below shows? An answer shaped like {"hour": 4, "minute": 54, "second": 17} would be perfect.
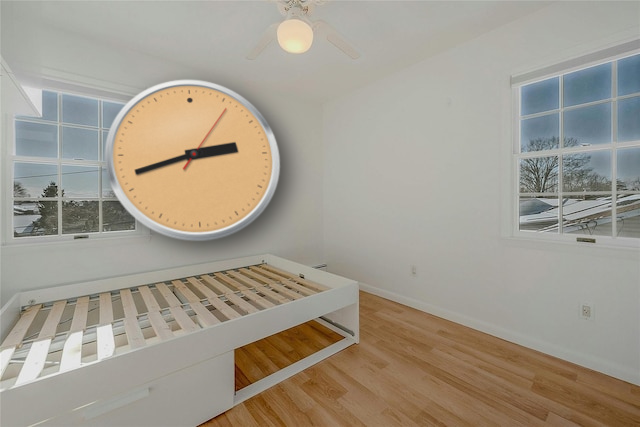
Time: {"hour": 2, "minute": 42, "second": 6}
